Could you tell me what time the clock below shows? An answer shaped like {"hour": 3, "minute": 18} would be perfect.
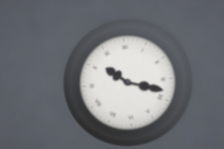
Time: {"hour": 10, "minute": 18}
